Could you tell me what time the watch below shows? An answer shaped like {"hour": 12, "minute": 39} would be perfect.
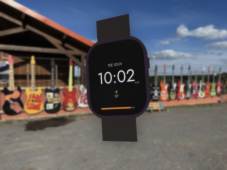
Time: {"hour": 10, "minute": 2}
